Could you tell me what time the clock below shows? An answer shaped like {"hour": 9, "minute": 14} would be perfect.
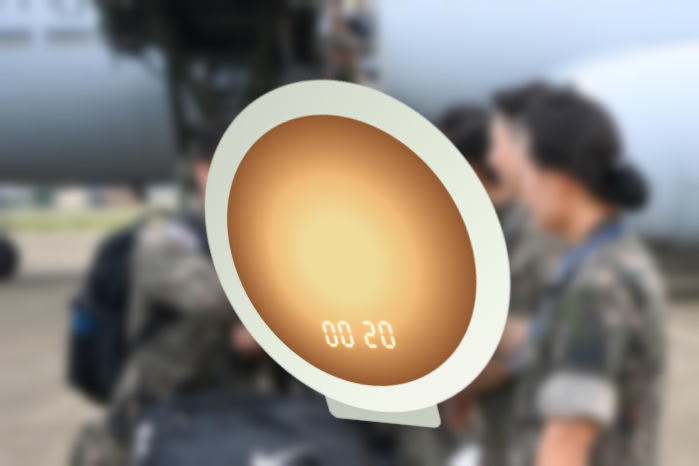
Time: {"hour": 0, "minute": 20}
